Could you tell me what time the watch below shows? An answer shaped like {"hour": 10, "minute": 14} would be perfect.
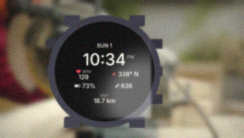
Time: {"hour": 10, "minute": 34}
